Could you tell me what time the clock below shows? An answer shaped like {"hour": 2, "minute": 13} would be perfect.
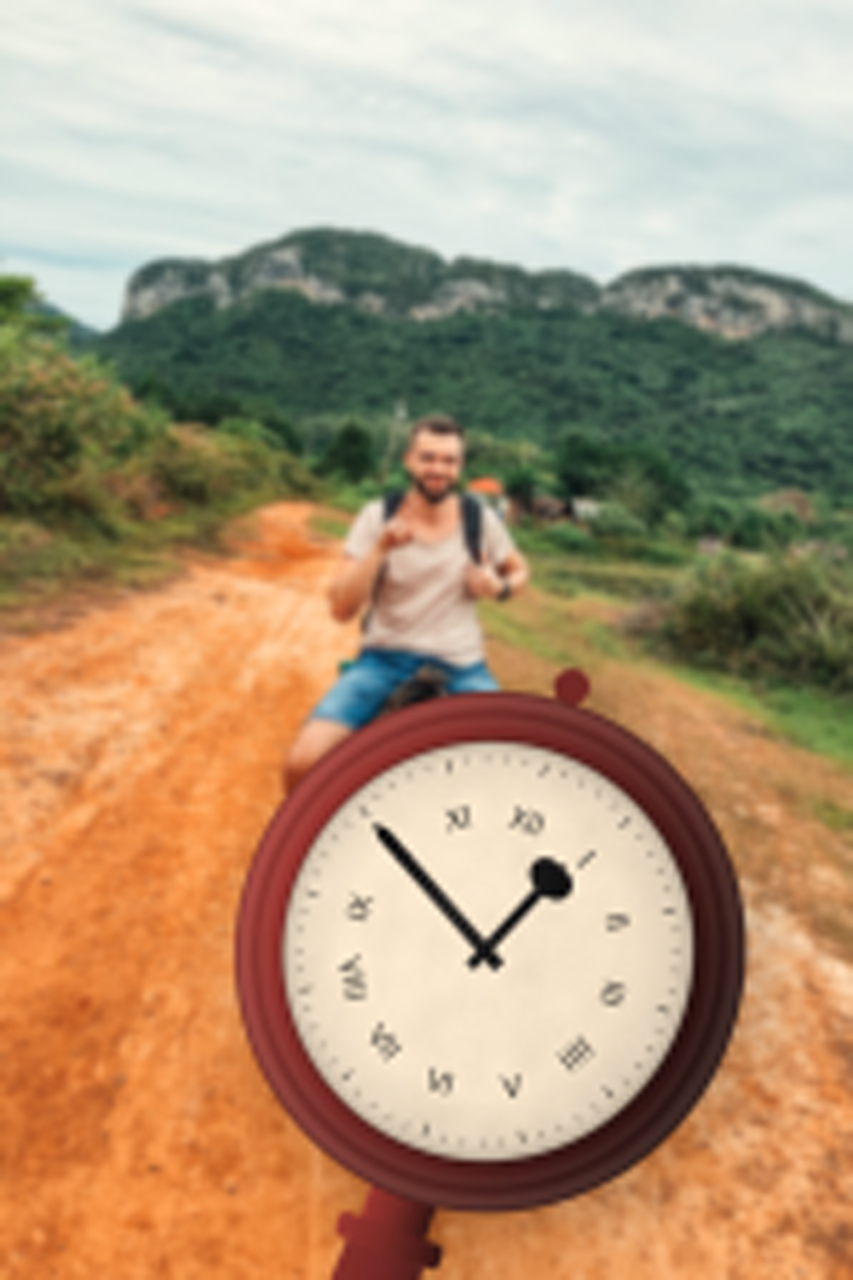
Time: {"hour": 12, "minute": 50}
